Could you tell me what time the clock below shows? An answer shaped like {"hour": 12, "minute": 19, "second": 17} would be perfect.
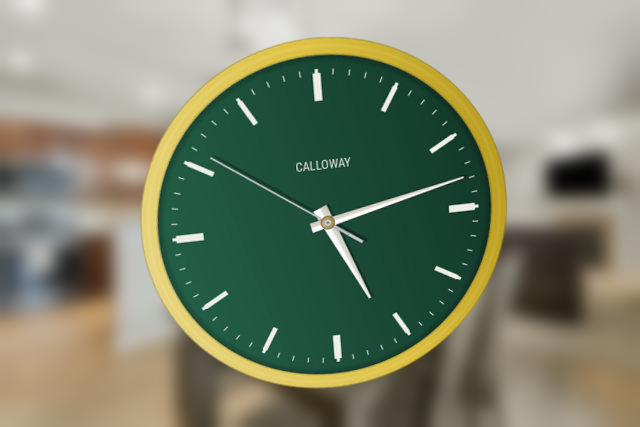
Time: {"hour": 5, "minute": 12, "second": 51}
